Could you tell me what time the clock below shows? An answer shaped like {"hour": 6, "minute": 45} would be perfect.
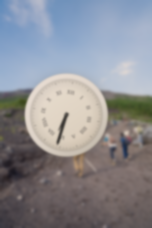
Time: {"hour": 6, "minute": 31}
